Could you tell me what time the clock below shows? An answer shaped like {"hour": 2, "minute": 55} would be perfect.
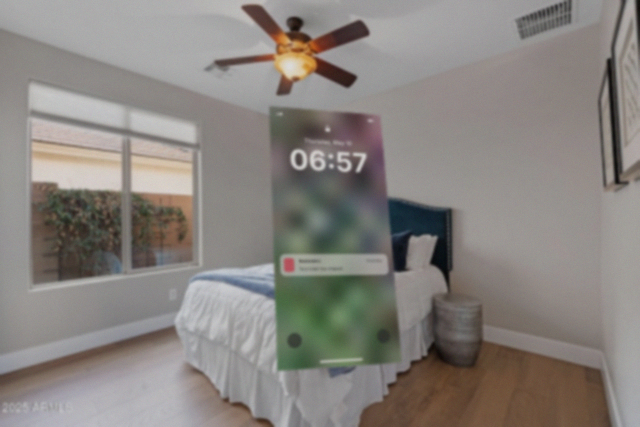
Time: {"hour": 6, "minute": 57}
